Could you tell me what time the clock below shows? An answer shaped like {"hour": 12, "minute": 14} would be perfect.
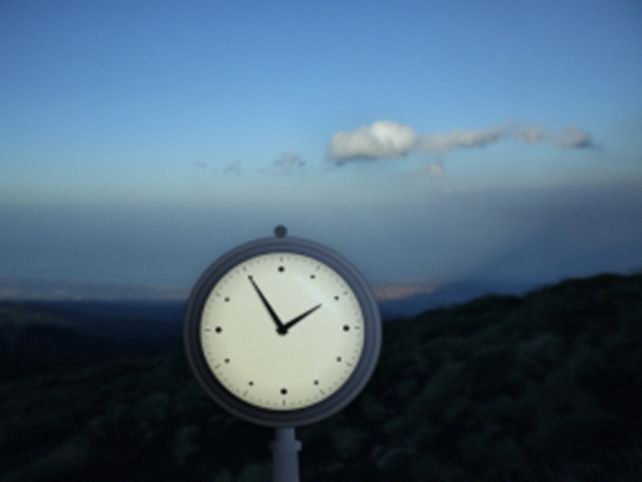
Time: {"hour": 1, "minute": 55}
